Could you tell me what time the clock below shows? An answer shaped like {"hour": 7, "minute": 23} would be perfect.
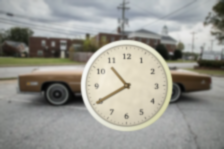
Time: {"hour": 10, "minute": 40}
